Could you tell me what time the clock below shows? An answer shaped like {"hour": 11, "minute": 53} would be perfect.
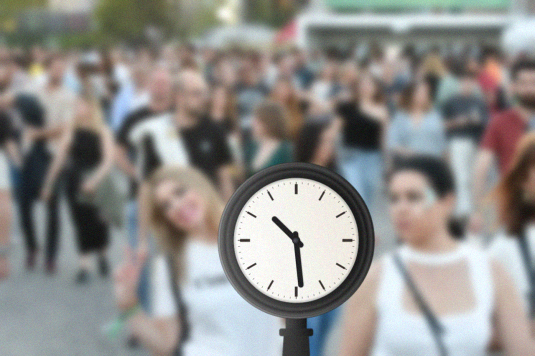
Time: {"hour": 10, "minute": 29}
